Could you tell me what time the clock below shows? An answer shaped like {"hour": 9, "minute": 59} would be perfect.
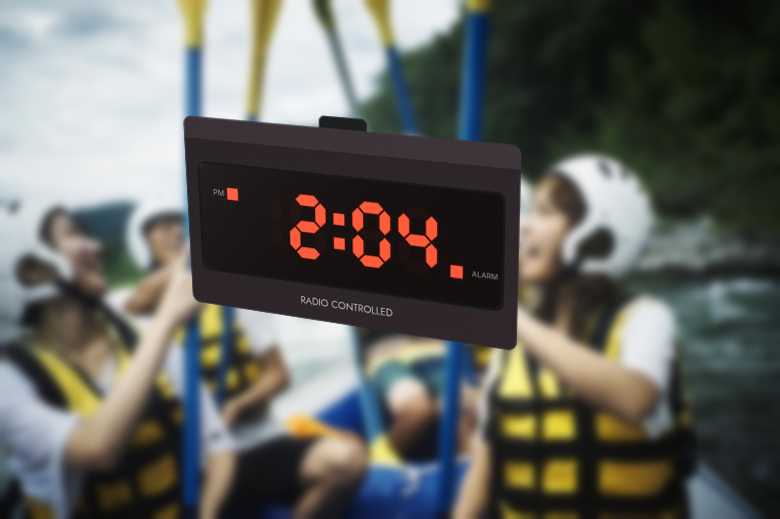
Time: {"hour": 2, "minute": 4}
